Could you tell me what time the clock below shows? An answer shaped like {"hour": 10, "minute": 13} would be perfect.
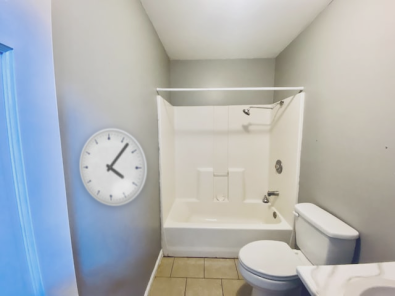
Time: {"hour": 4, "minute": 7}
